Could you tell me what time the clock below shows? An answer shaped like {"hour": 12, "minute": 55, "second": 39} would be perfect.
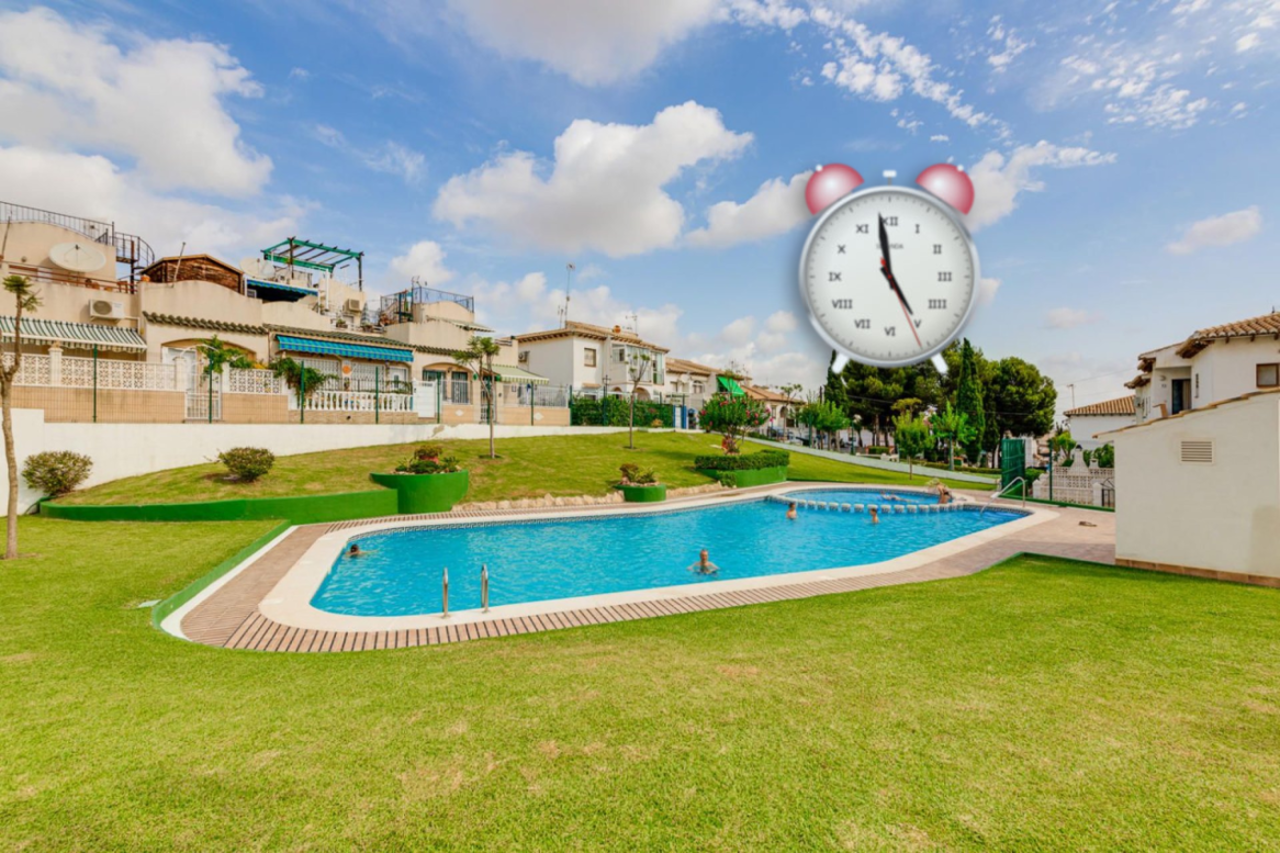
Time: {"hour": 4, "minute": 58, "second": 26}
